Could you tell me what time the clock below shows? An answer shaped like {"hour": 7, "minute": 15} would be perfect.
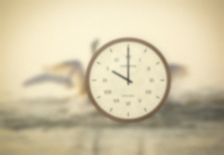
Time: {"hour": 10, "minute": 0}
